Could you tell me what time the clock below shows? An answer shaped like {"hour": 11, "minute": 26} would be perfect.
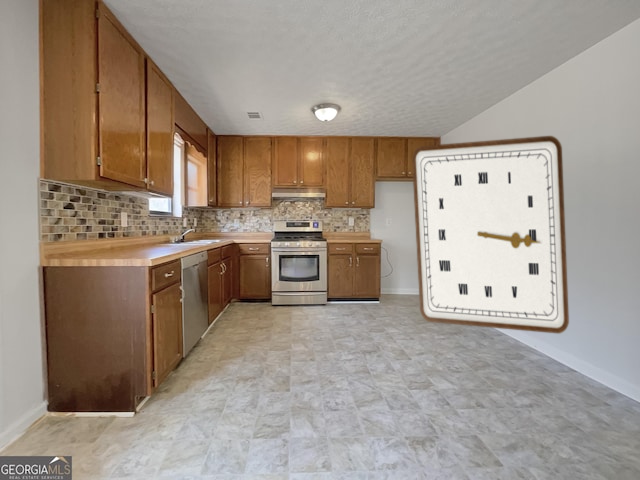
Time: {"hour": 3, "minute": 16}
